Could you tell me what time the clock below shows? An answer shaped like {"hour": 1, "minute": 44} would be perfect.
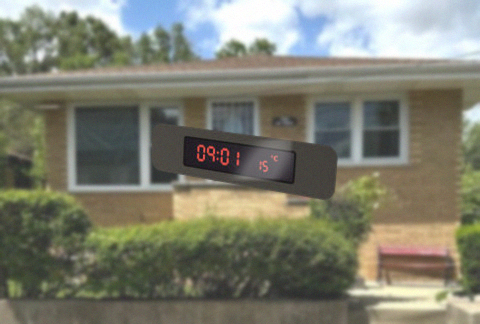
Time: {"hour": 9, "minute": 1}
